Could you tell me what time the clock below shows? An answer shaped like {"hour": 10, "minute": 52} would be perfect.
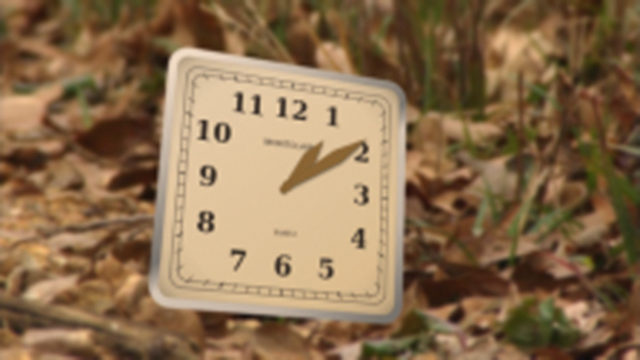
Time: {"hour": 1, "minute": 9}
